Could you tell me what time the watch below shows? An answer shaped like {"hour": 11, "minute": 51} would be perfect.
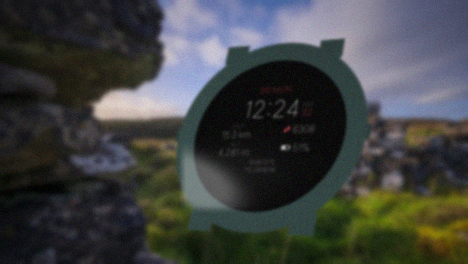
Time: {"hour": 12, "minute": 24}
